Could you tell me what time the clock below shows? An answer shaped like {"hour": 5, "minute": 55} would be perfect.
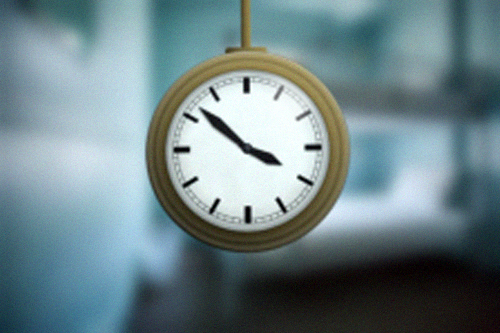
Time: {"hour": 3, "minute": 52}
